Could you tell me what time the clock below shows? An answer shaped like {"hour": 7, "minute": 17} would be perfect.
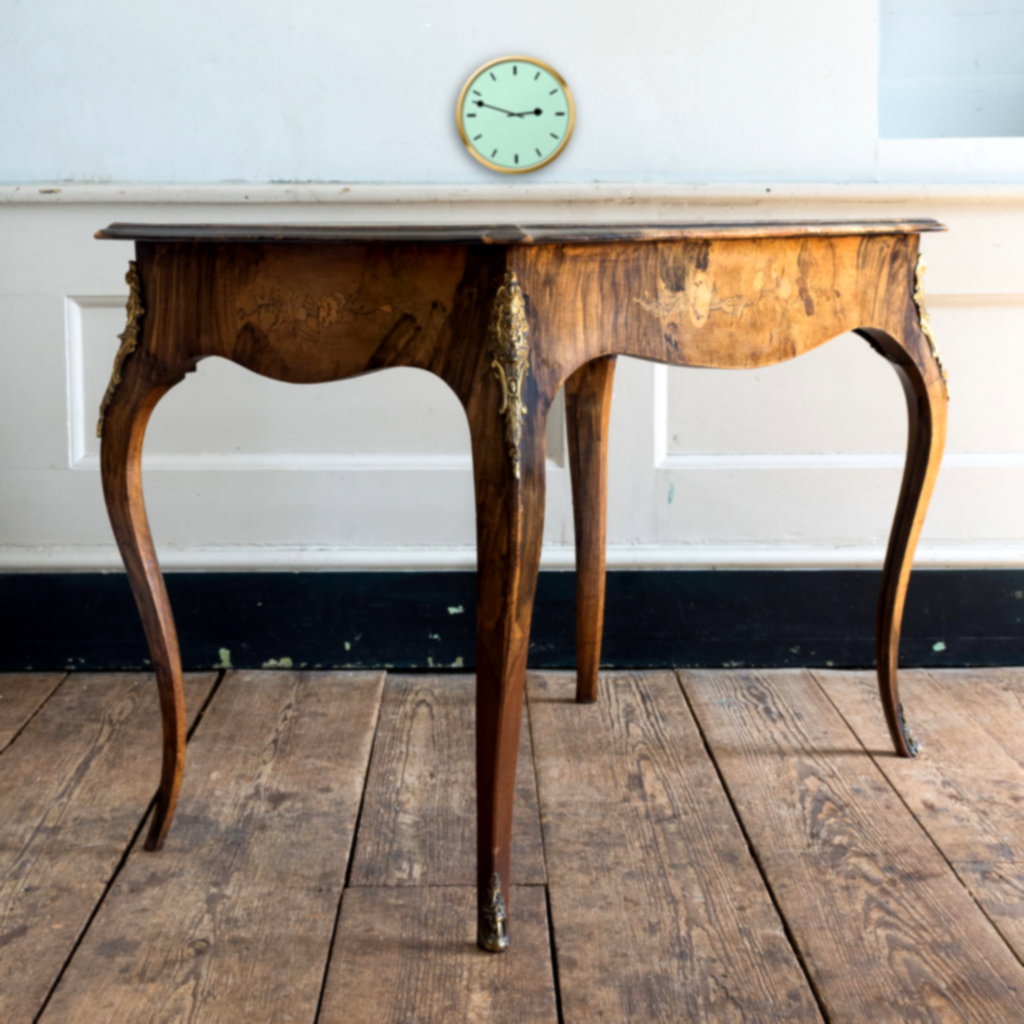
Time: {"hour": 2, "minute": 48}
